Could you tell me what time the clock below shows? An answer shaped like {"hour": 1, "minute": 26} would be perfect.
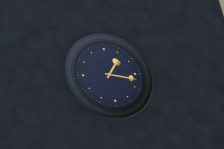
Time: {"hour": 1, "minute": 17}
